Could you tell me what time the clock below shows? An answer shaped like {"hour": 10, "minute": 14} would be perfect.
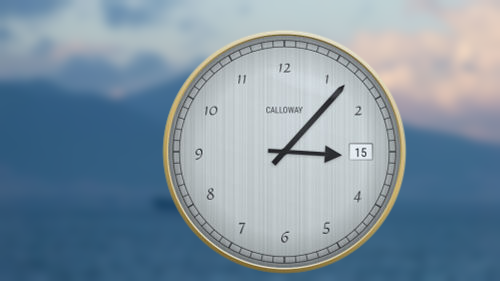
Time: {"hour": 3, "minute": 7}
